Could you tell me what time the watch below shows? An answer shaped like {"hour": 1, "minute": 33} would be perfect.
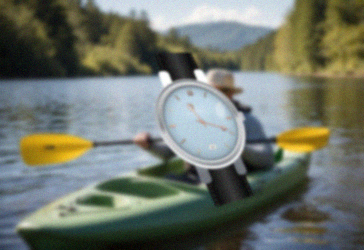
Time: {"hour": 11, "minute": 19}
